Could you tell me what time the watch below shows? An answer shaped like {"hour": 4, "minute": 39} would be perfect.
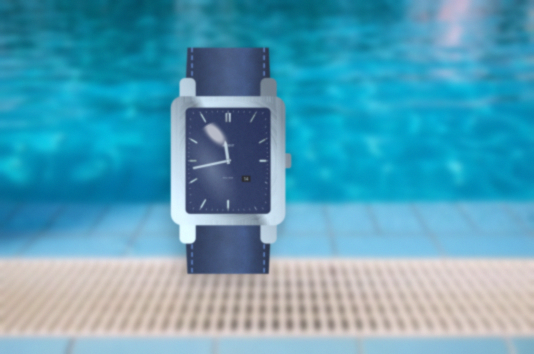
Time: {"hour": 11, "minute": 43}
